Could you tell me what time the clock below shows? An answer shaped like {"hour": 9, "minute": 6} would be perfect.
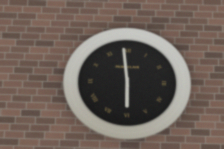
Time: {"hour": 5, "minute": 59}
